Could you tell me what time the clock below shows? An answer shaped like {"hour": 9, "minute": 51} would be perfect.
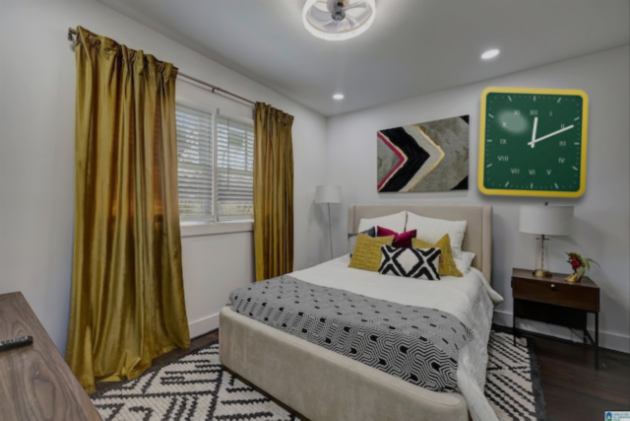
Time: {"hour": 12, "minute": 11}
